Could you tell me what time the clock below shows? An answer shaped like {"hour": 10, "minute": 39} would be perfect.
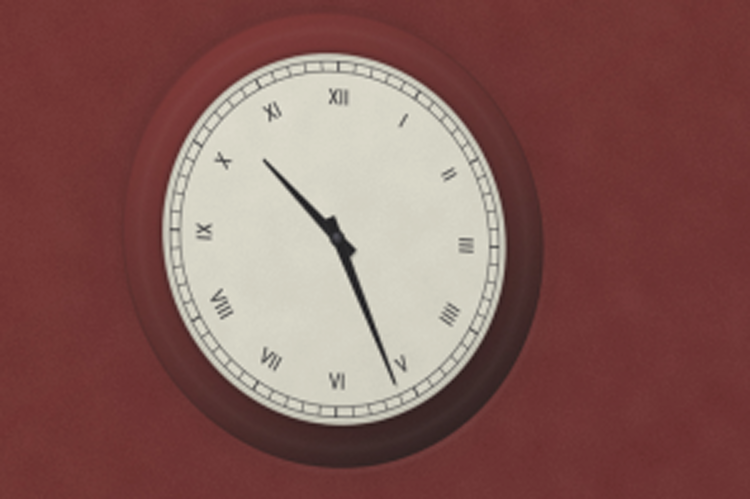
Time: {"hour": 10, "minute": 26}
